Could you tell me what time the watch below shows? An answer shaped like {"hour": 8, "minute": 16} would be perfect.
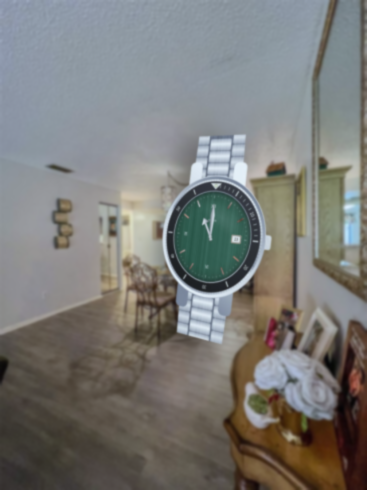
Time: {"hour": 11, "minute": 0}
